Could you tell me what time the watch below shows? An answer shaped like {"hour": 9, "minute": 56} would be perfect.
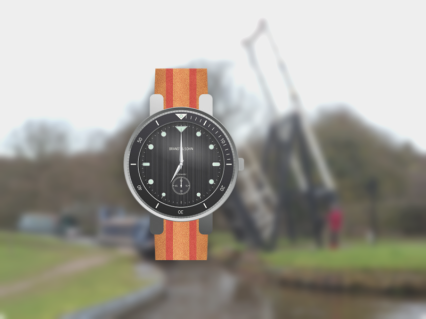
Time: {"hour": 7, "minute": 0}
